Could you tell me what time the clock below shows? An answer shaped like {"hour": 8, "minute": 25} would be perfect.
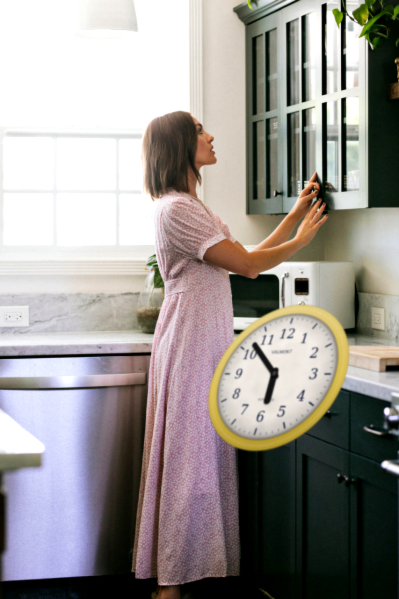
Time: {"hour": 5, "minute": 52}
